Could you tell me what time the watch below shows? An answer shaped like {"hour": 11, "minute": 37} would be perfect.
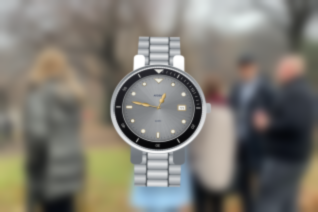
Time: {"hour": 12, "minute": 47}
